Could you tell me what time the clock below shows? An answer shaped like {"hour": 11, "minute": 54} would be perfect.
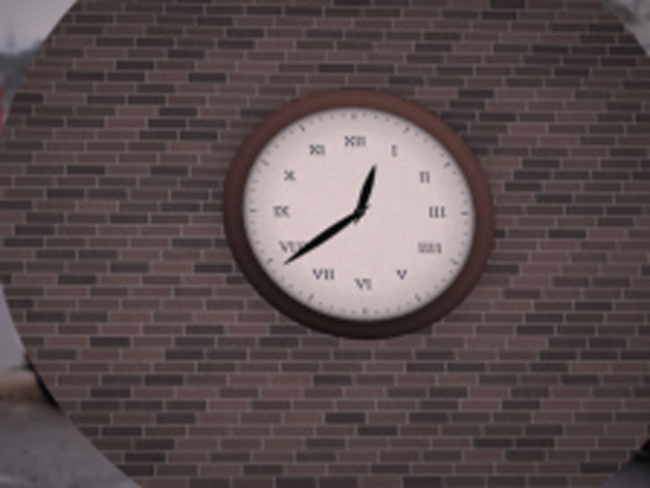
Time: {"hour": 12, "minute": 39}
